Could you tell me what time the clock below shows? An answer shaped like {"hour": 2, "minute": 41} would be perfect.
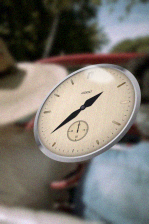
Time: {"hour": 1, "minute": 38}
